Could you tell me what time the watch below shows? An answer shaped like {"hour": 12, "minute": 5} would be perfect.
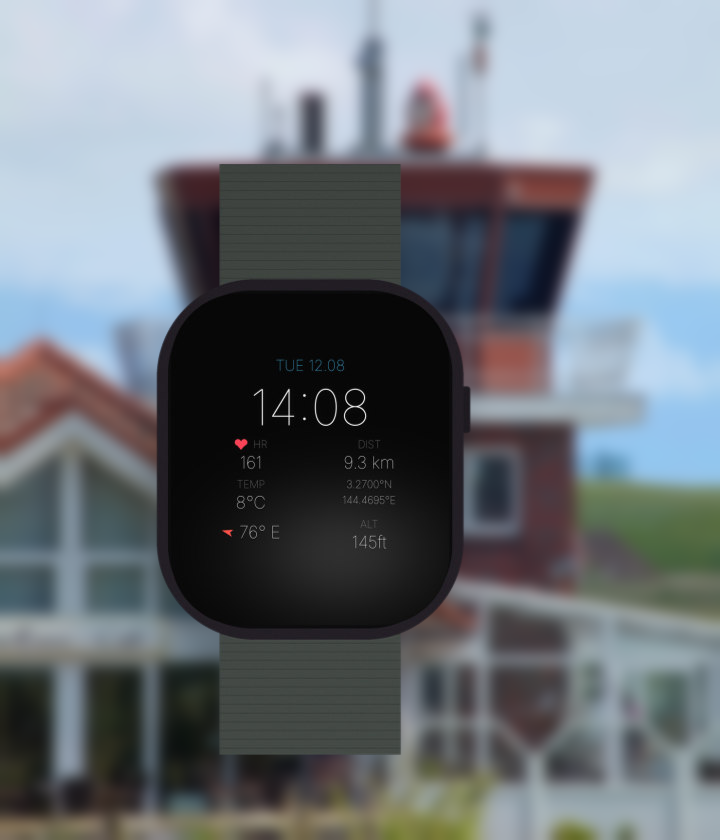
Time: {"hour": 14, "minute": 8}
